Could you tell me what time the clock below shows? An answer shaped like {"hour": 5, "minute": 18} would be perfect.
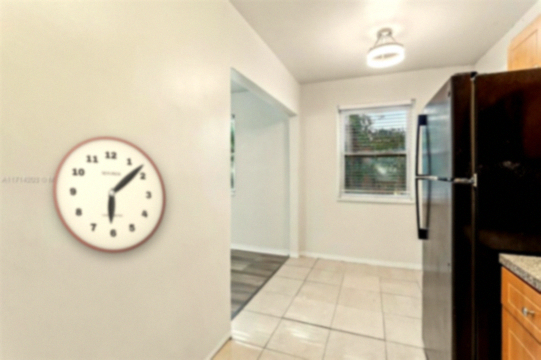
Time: {"hour": 6, "minute": 8}
